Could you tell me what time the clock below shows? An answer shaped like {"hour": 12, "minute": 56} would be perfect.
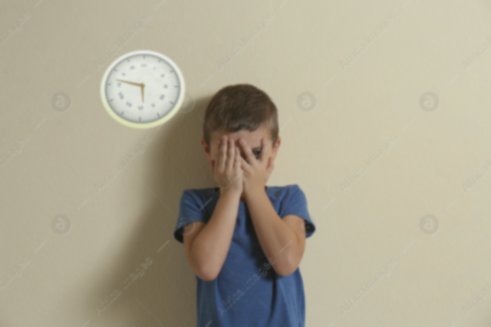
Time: {"hour": 5, "minute": 47}
